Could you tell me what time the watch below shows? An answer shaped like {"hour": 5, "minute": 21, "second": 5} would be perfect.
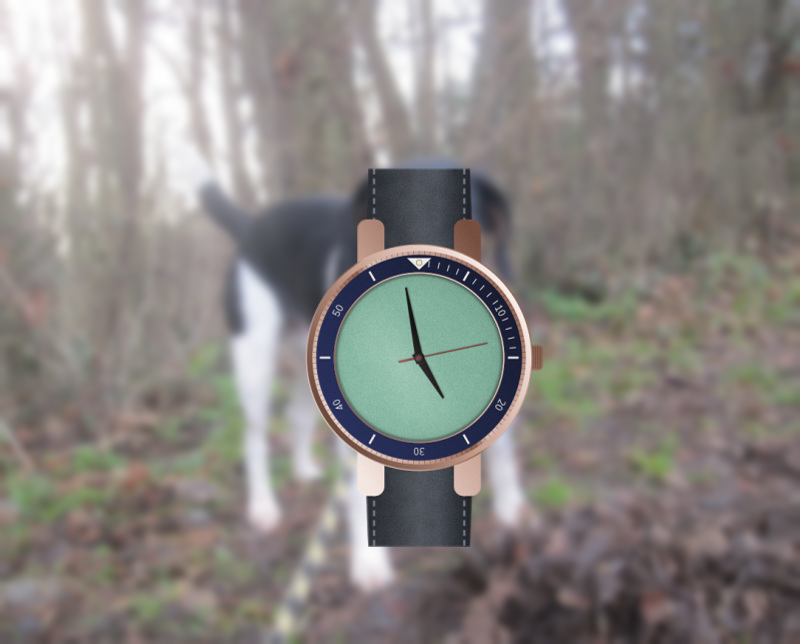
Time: {"hour": 4, "minute": 58, "second": 13}
